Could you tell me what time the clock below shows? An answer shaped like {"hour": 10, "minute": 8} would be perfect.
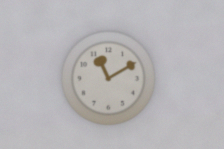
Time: {"hour": 11, "minute": 10}
